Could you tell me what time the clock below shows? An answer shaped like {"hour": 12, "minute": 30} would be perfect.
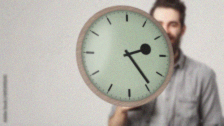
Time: {"hour": 2, "minute": 24}
